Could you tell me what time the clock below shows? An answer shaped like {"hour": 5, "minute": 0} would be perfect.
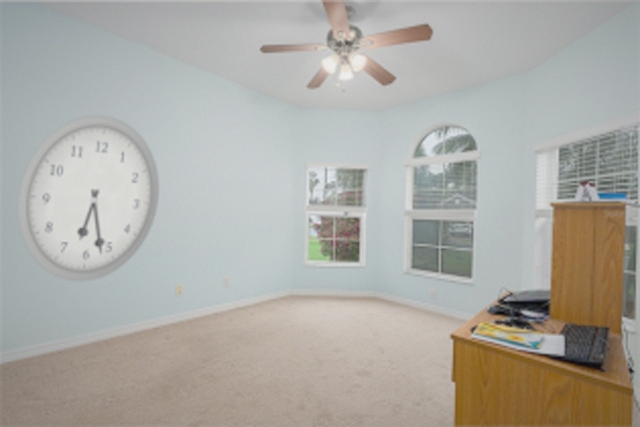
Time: {"hour": 6, "minute": 27}
